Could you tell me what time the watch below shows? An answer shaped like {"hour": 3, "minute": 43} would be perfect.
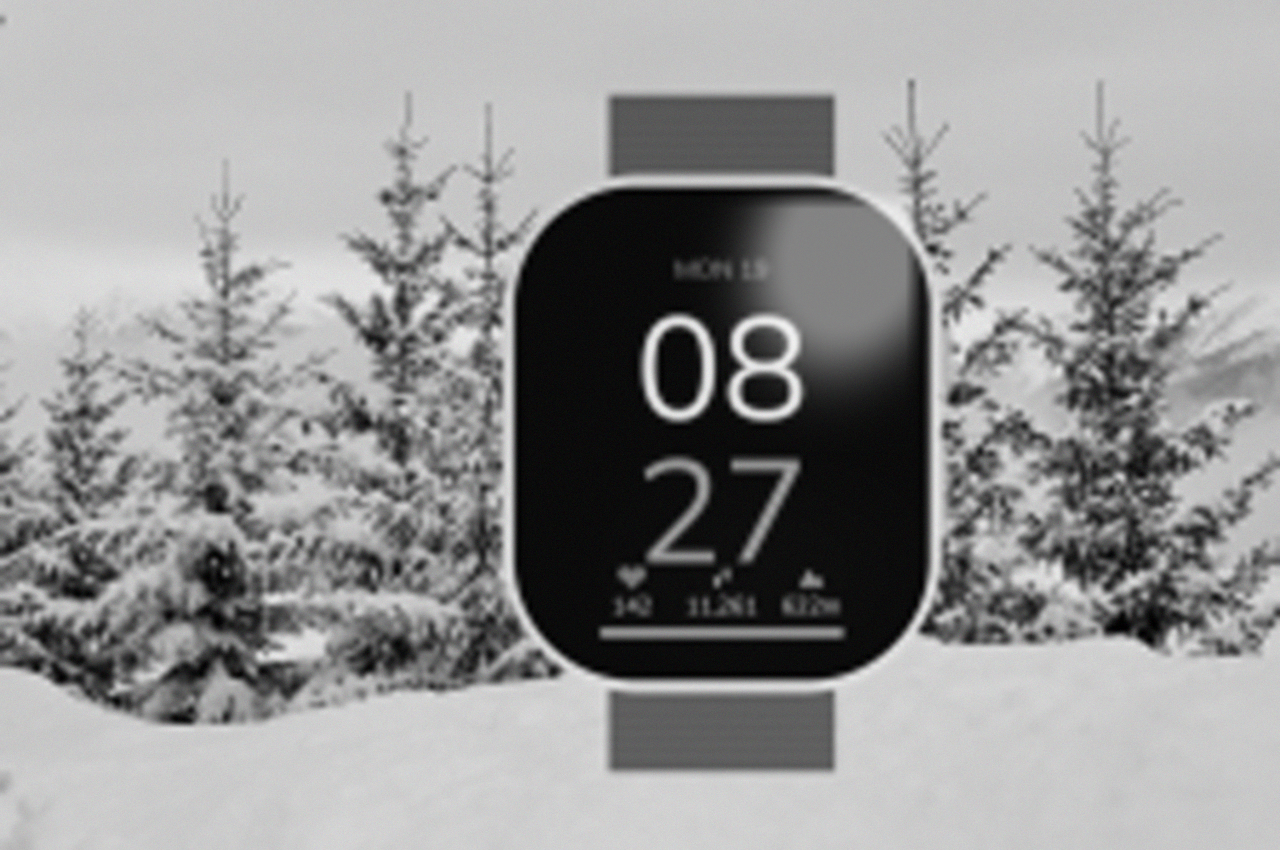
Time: {"hour": 8, "minute": 27}
